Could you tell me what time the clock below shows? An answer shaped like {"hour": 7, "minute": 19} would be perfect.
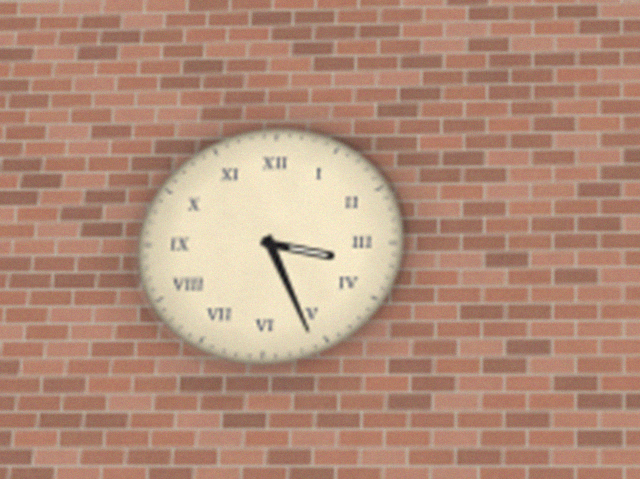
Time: {"hour": 3, "minute": 26}
